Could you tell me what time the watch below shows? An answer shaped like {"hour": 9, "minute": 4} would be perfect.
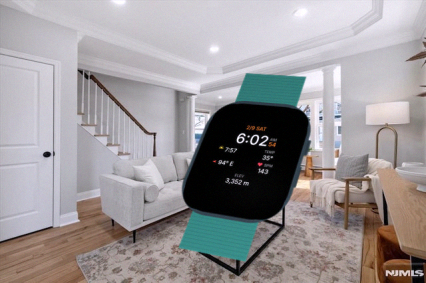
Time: {"hour": 6, "minute": 2}
